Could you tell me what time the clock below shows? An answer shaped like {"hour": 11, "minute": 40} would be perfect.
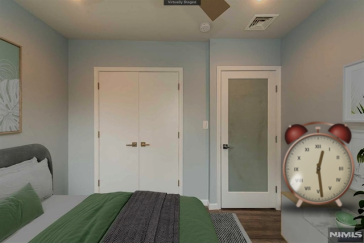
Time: {"hour": 12, "minute": 29}
